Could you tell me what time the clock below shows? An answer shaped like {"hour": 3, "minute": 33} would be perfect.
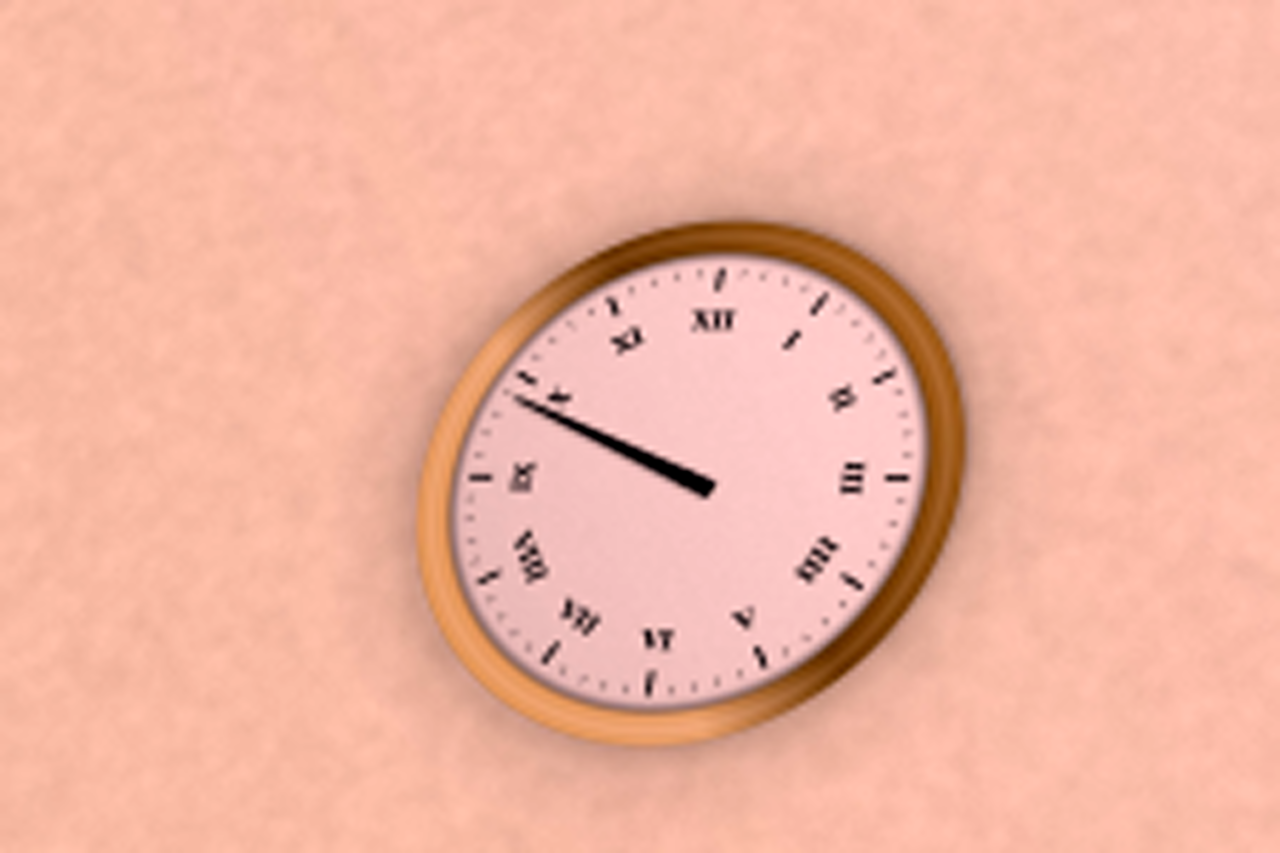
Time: {"hour": 9, "minute": 49}
